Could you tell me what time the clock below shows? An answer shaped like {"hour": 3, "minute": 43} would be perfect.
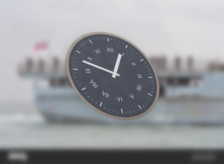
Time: {"hour": 12, "minute": 48}
